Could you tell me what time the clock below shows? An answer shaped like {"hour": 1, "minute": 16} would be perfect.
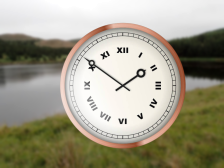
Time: {"hour": 1, "minute": 51}
